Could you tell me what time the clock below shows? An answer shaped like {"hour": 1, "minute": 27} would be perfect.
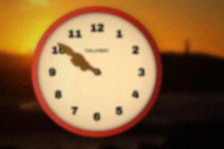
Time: {"hour": 9, "minute": 51}
